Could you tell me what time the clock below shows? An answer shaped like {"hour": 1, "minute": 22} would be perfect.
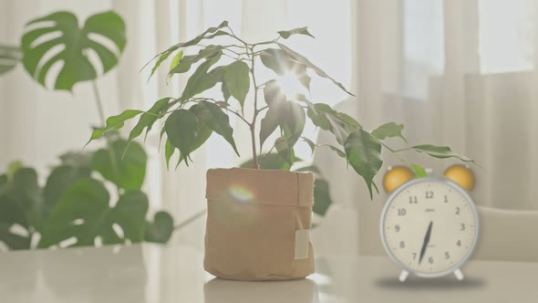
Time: {"hour": 6, "minute": 33}
